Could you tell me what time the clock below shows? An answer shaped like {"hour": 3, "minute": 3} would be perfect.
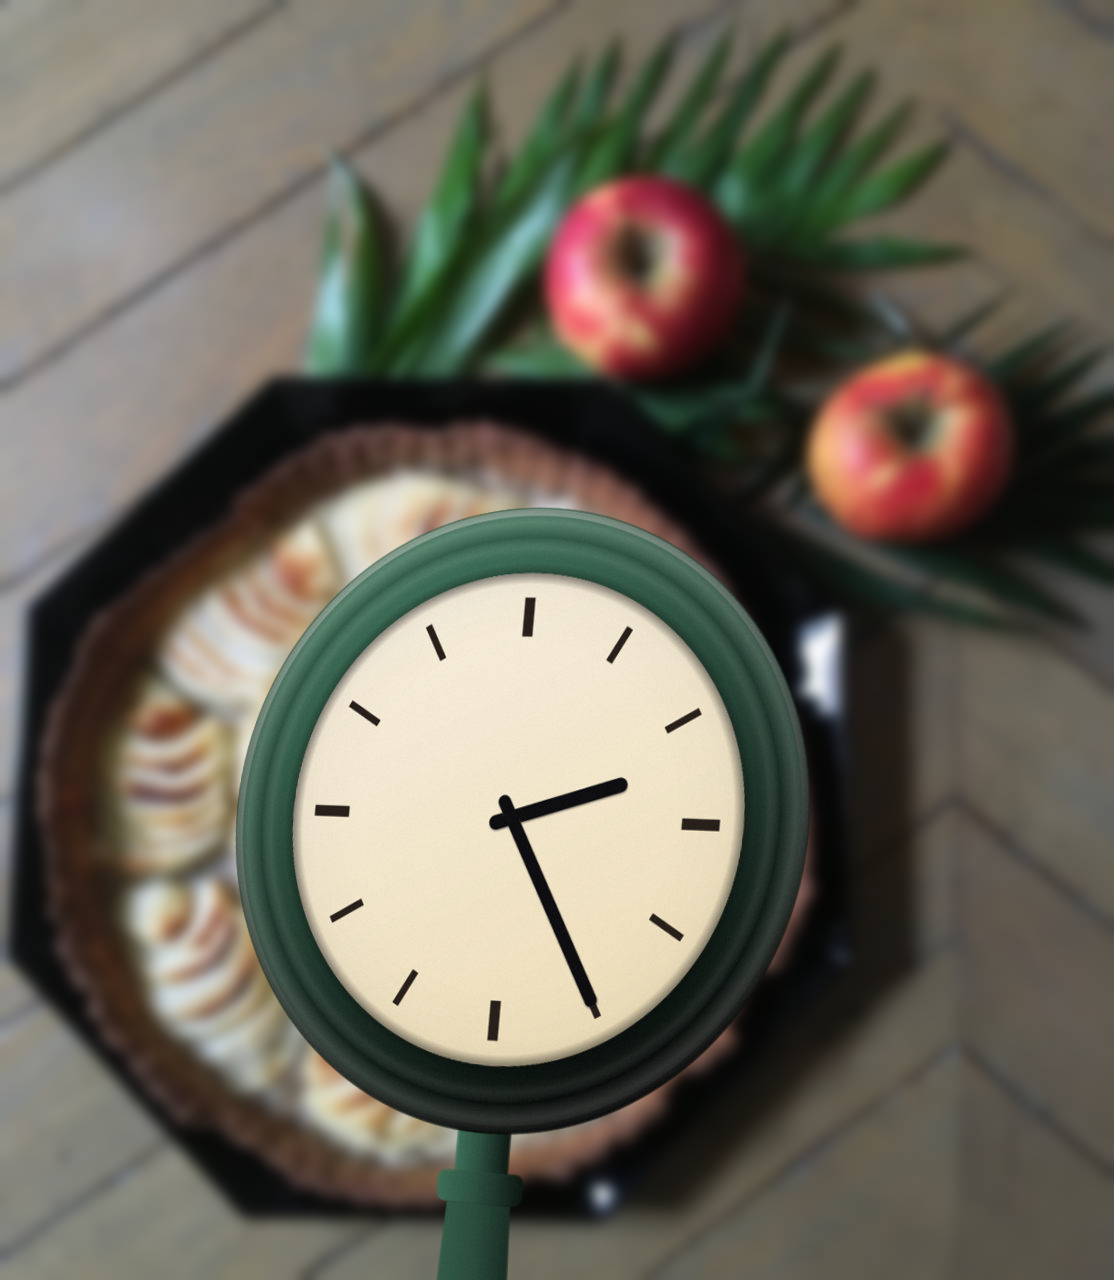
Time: {"hour": 2, "minute": 25}
